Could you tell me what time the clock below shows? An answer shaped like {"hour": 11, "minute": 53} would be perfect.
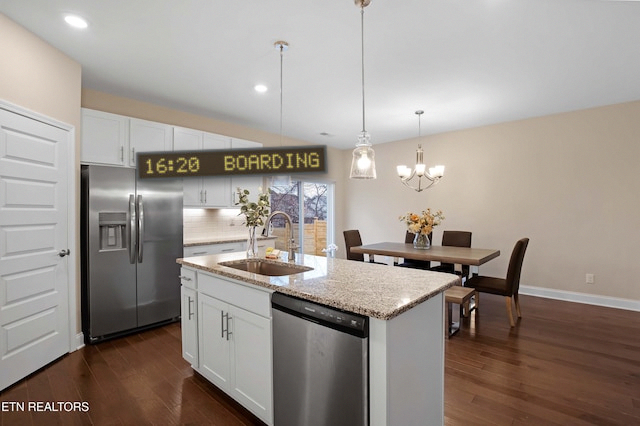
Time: {"hour": 16, "minute": 20}
